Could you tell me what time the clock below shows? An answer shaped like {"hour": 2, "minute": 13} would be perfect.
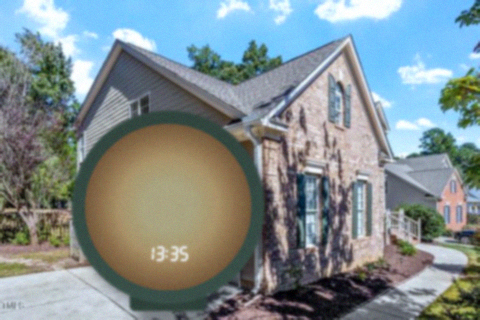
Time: {"hour": 13, "minute": 35}
